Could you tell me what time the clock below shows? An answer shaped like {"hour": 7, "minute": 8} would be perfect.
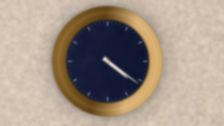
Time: {"hour": 4, "minute": 21}
